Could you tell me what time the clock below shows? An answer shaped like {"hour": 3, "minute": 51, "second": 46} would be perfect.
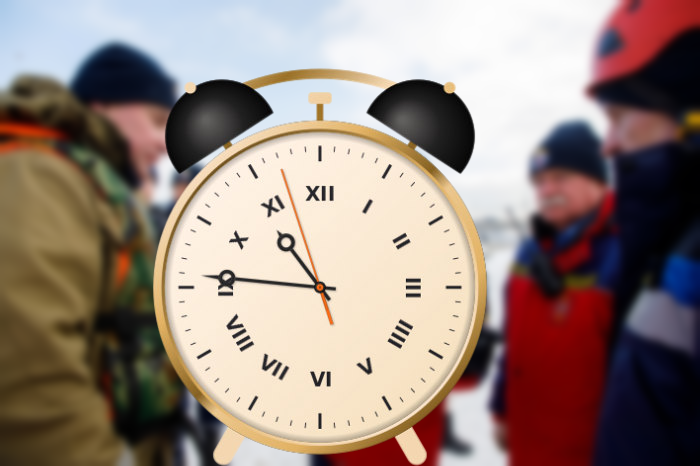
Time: {"hour": 10, "minute": 45, "second": 57}
